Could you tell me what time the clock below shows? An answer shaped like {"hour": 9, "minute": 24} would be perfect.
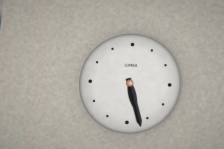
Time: {"hour": 5, "minute": 27}
